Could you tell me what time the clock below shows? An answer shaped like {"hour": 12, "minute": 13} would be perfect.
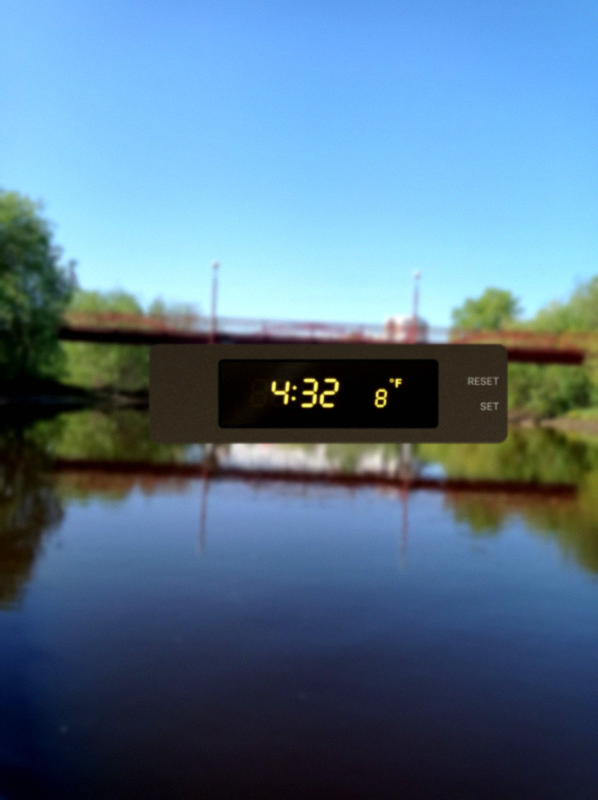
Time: {"hour": 4, "minute": 32}
